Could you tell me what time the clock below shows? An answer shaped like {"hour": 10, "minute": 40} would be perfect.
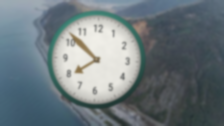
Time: {"hour": 7, "minute": 52}
